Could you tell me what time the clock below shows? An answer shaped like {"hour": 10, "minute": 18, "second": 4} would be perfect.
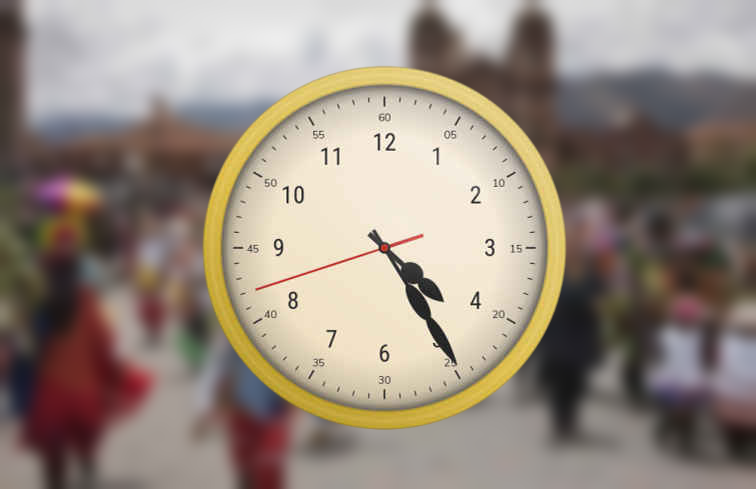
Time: {"hour": 4, "minute": 24, "second": 42}
